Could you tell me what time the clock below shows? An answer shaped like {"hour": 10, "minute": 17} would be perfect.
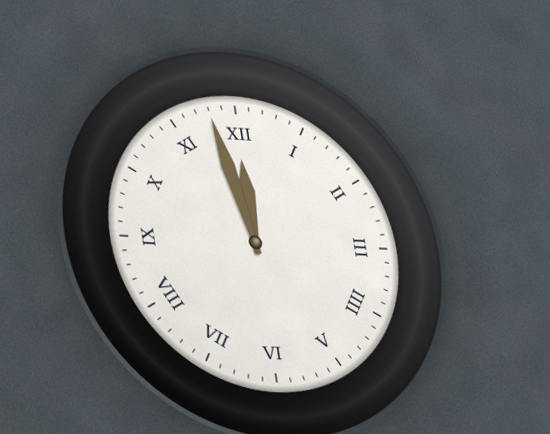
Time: {"hour": 11, "minute": 58}
